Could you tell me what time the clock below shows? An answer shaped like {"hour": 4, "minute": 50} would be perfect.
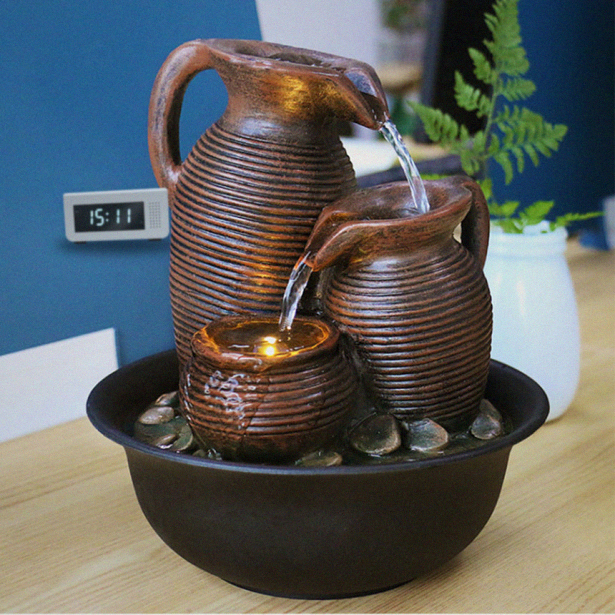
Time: {"hour": 15, "minute": 11}
